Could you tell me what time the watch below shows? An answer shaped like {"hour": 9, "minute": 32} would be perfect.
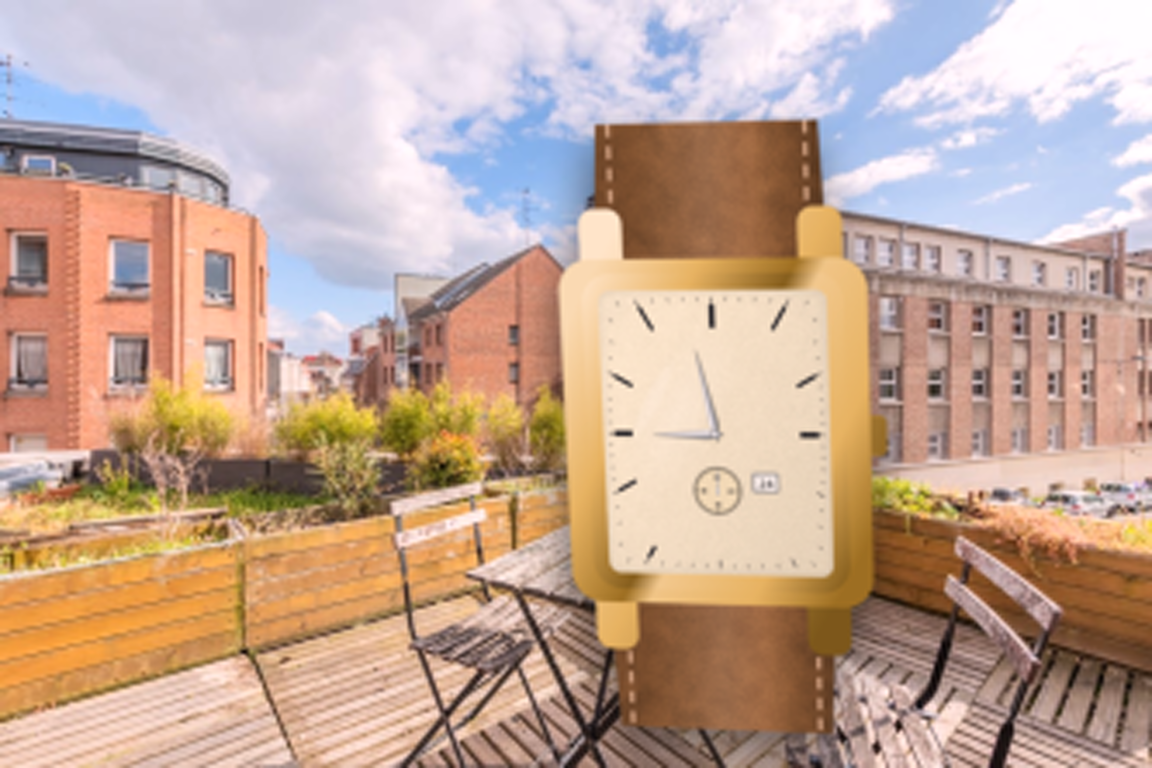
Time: {"hour": 8, "minute": 58}
